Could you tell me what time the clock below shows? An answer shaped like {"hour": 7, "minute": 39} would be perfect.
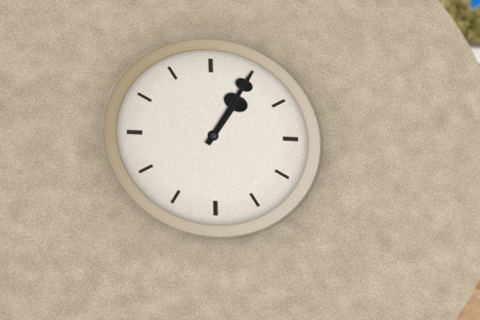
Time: {"hour": 1, "minute": 5}
